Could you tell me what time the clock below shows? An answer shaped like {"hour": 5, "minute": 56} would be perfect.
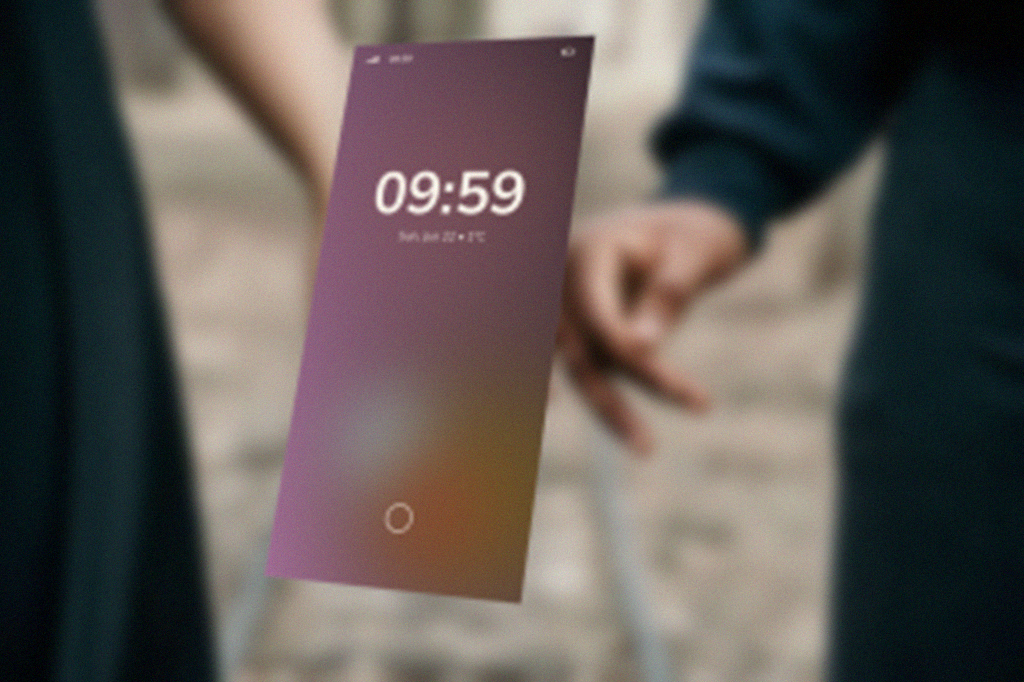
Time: {"hour": 9, "minute": 59}
